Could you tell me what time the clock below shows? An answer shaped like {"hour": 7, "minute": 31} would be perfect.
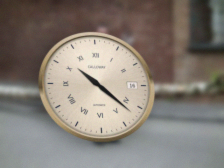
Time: {"hour": 10, "minute": 22}
